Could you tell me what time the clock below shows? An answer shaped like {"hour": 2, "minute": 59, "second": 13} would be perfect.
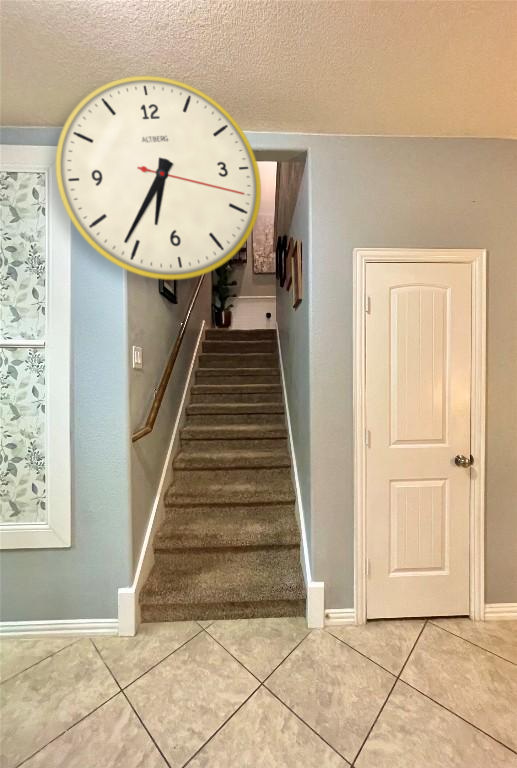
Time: {"hour": 6, "minute": 36, "second": 18}
